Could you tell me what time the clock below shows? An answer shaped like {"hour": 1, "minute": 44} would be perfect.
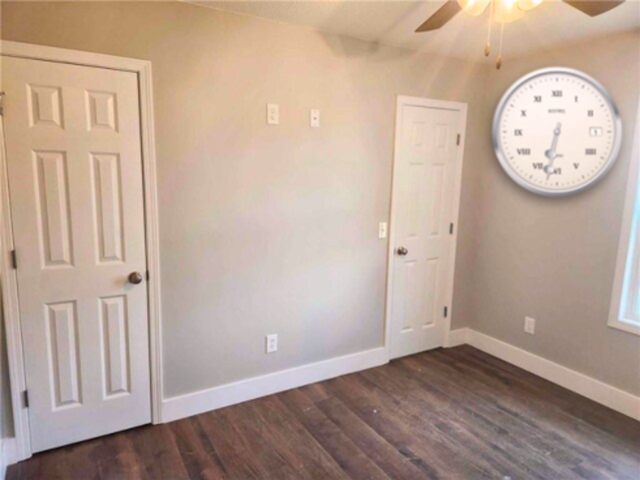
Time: {"hour": 6, "minute": 32}
